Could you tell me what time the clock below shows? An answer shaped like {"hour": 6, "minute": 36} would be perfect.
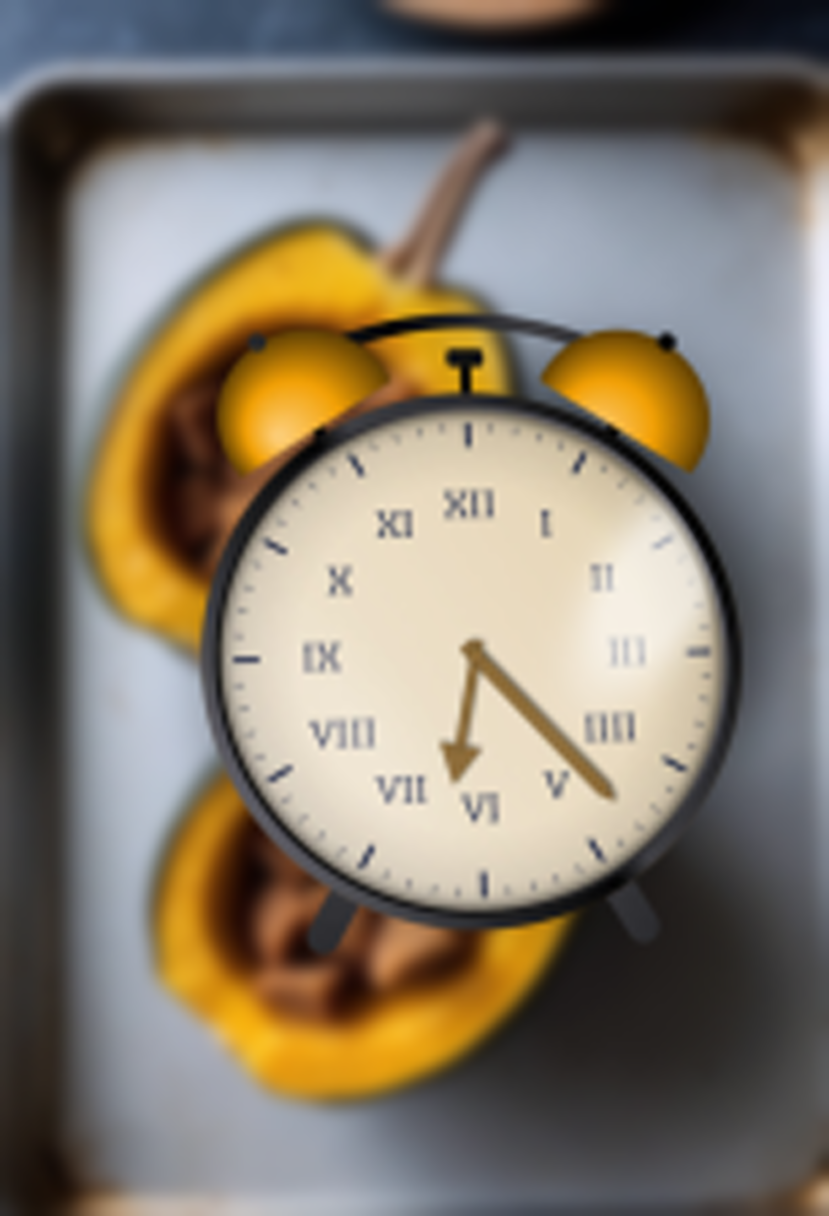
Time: {"hour": 6, "minute": 23}
